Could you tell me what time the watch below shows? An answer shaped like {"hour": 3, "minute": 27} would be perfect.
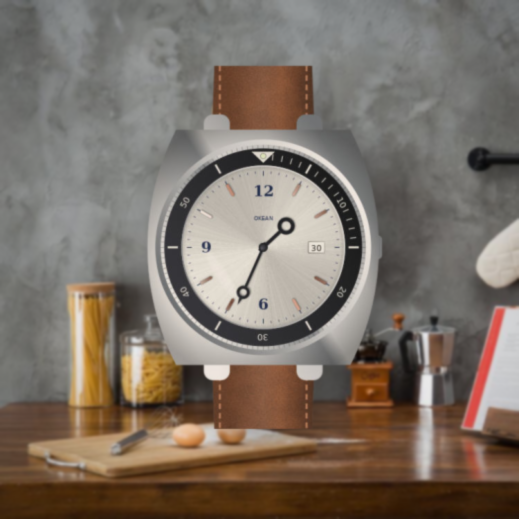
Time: {"hour": 1, "minute": 34}
